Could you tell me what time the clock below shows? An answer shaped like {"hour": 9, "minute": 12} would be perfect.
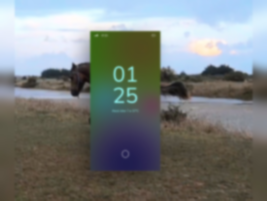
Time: {"hour": 1, "minute": 25}
